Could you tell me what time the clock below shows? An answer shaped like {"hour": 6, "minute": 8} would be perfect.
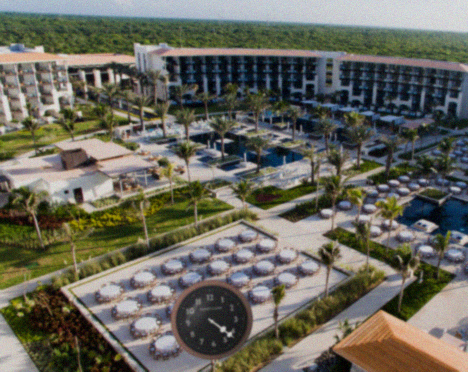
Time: {"hour": 4, "minute": 22}
